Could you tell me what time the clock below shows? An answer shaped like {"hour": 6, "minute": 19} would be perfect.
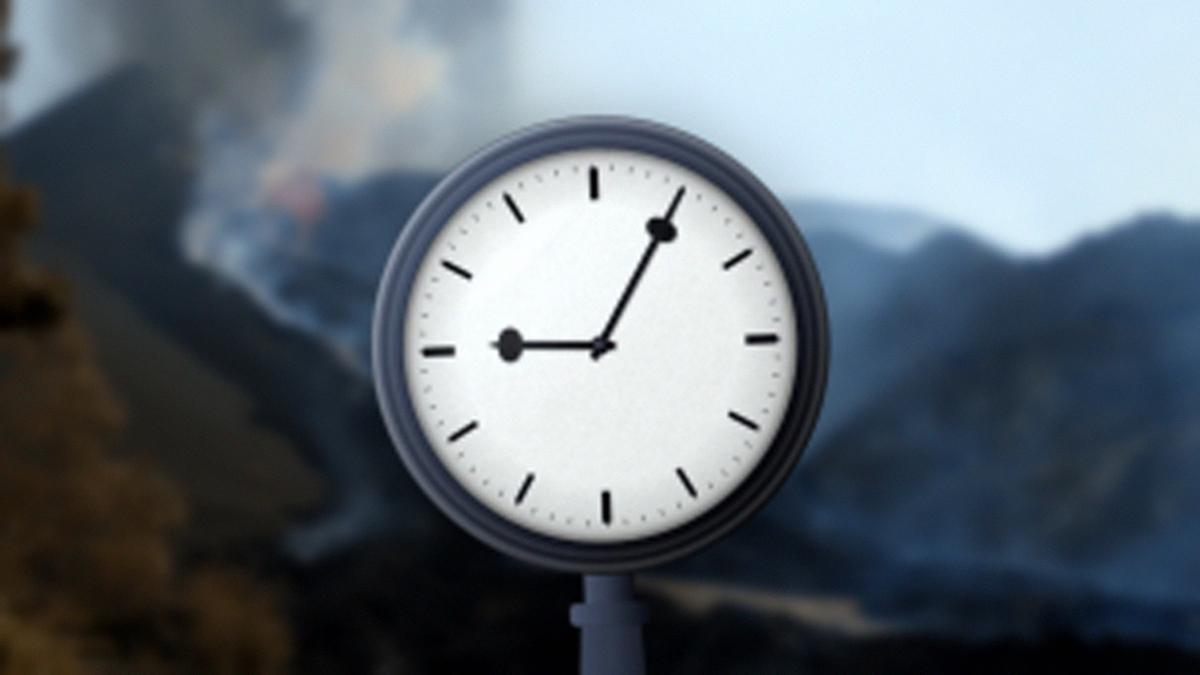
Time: {"hour": 9, "minute": 5}
